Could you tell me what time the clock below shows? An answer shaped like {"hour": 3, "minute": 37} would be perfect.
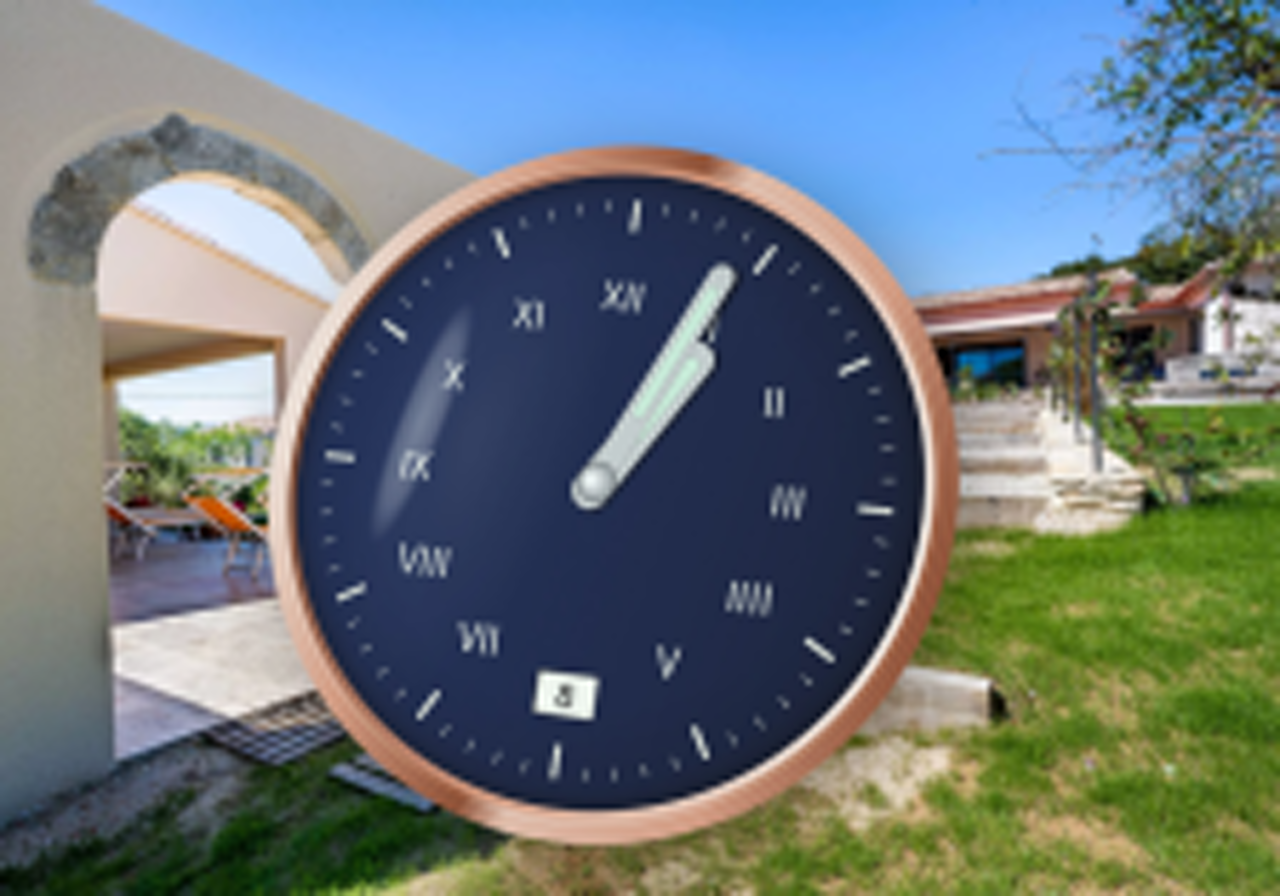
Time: {"hour": 1, "minute": 4}
